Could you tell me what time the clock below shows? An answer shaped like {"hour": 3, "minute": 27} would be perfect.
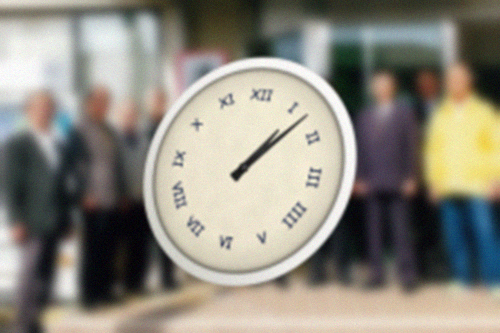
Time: {"hour": 1, "minute": 7}
